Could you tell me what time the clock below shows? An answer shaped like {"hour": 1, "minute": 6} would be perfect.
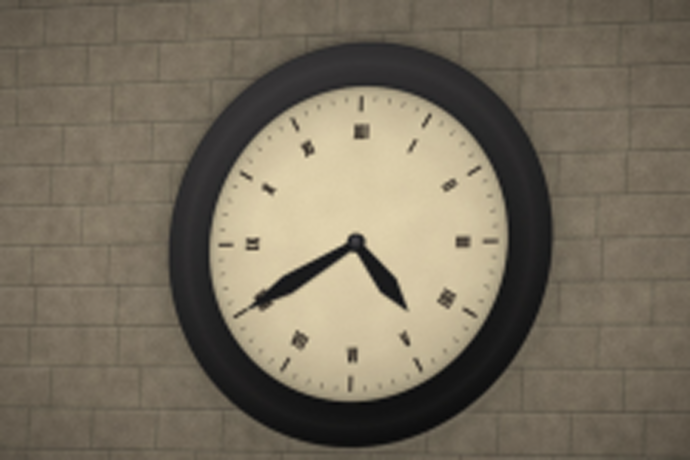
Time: {"hour": 4, "minute": 40}
